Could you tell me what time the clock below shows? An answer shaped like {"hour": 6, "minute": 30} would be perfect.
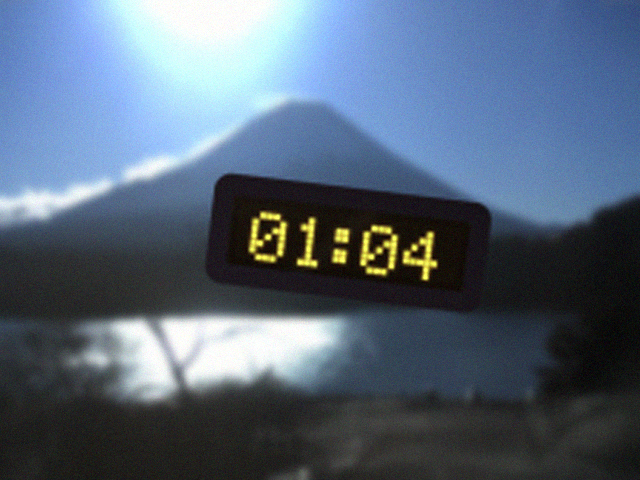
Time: {"hour": 1, "minute": 4}
